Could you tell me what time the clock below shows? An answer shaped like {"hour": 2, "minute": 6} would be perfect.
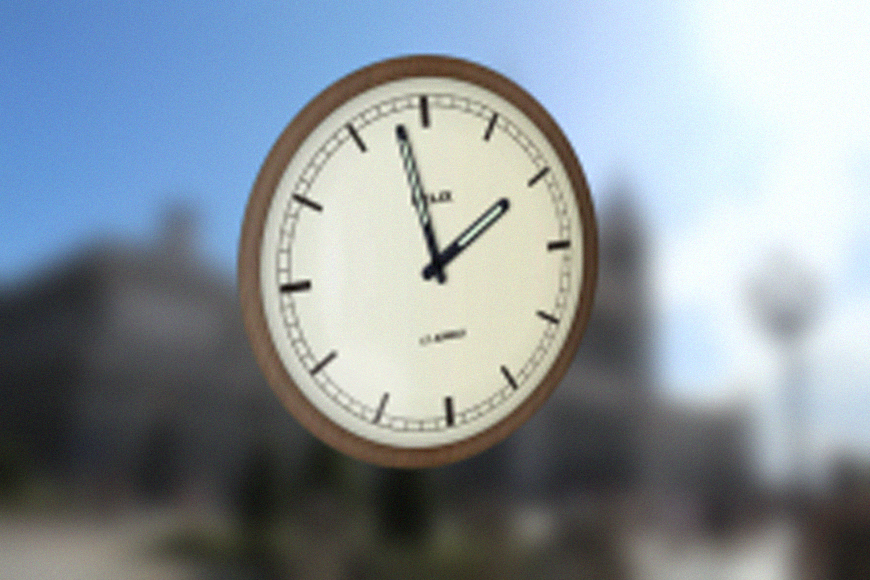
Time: {"hour": 1, "minute": 58}
